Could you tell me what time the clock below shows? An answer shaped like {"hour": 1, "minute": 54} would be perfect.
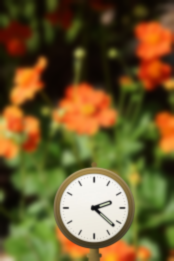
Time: {"hour": 2, "minute": 22}
